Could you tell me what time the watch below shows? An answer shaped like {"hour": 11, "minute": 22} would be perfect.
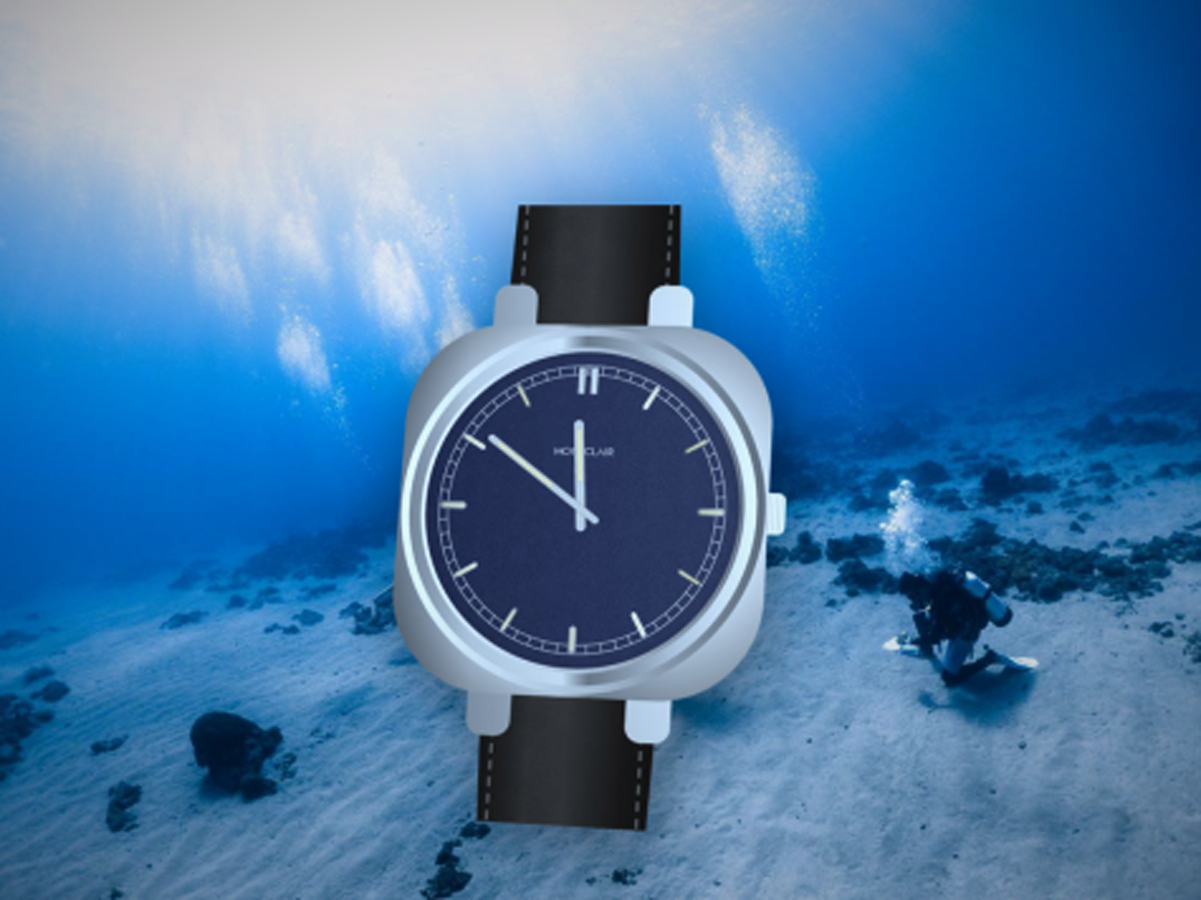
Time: {"hour": 11, "minute": 51}
